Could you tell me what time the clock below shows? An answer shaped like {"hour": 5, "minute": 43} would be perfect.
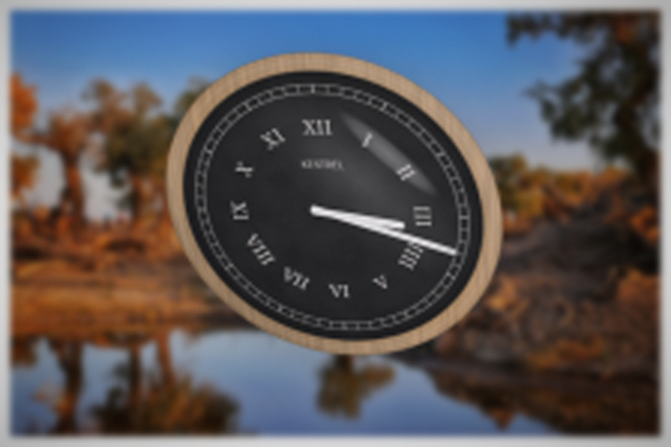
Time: {"hour": 3, "minute": 18}
